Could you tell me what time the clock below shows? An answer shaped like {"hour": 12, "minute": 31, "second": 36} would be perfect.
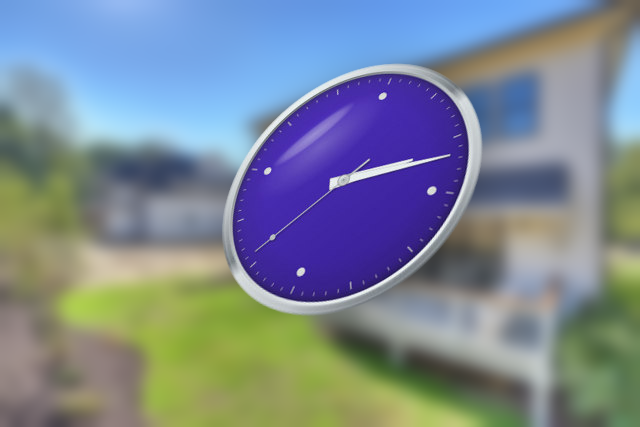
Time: {"hour": 2, "minute": 11, "second": 36}
